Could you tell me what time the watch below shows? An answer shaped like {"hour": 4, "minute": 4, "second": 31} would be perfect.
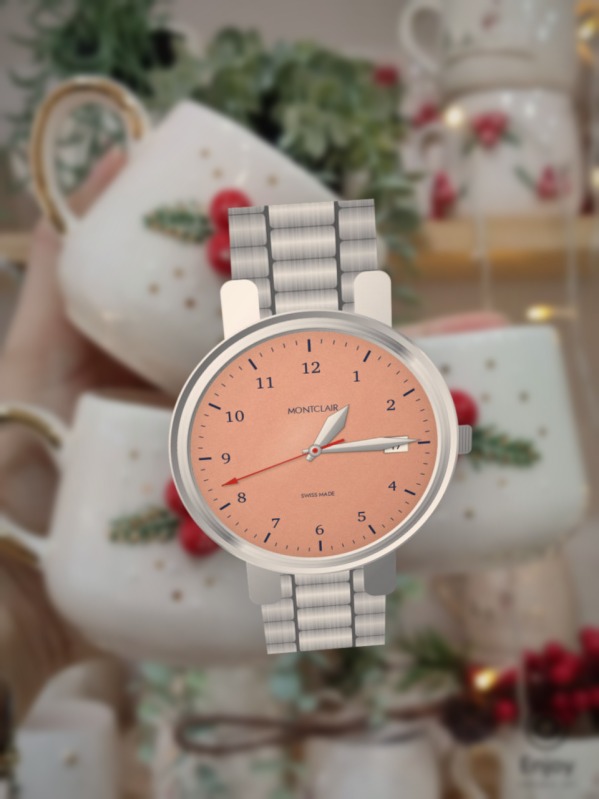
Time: {"hour": 1, "minute": 14, "second": 42}
